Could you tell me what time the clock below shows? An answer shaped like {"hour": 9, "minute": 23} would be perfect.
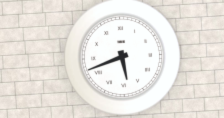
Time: {"hour": 5, "minute": 42}
